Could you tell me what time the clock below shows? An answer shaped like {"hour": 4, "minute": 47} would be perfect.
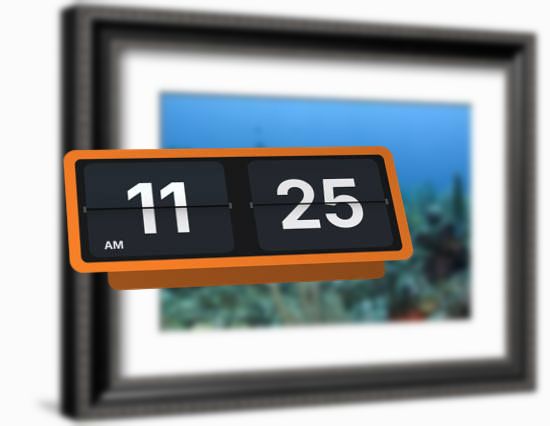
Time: {"hour": 11, "minute": 25}
